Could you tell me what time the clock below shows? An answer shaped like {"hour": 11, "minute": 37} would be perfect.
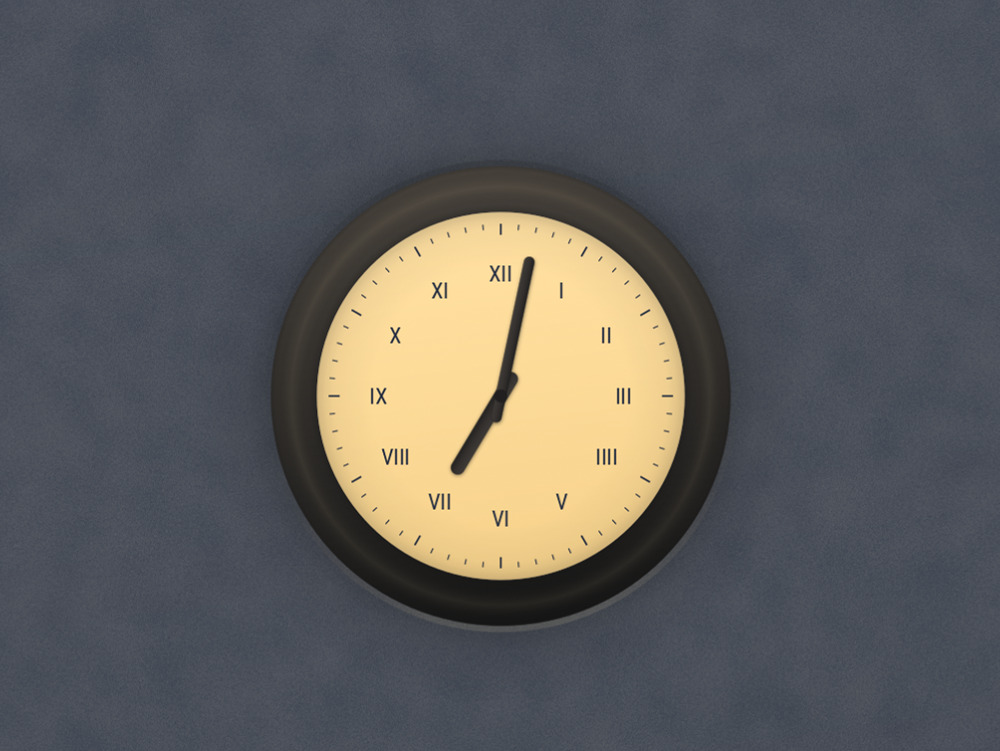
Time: {"hour": 7, "minute": 2}
